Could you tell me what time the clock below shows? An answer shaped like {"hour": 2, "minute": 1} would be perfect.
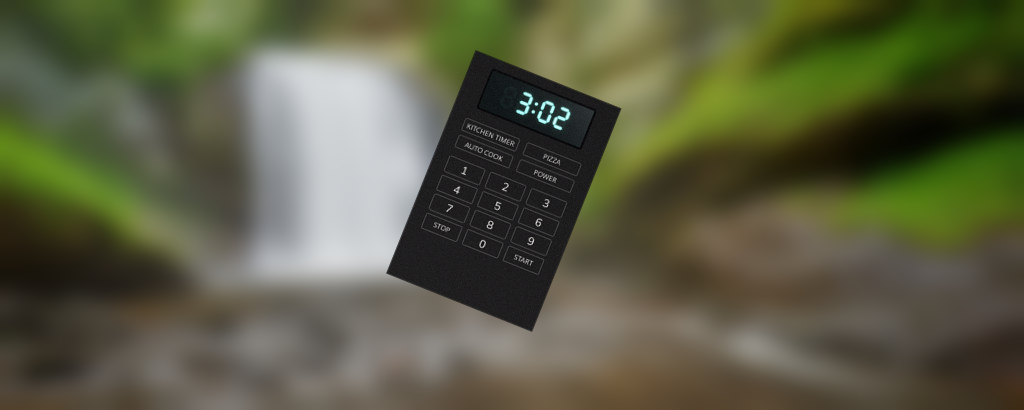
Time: {"hour": 3, "minute": 2}
